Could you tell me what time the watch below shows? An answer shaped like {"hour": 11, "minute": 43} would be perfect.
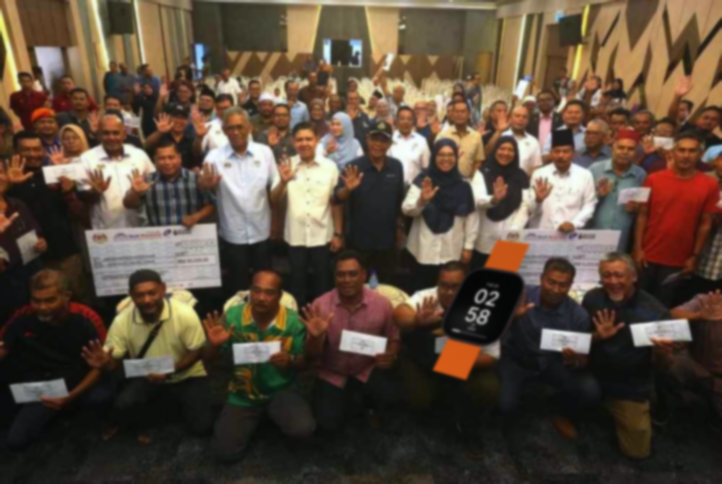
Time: {"hour": 2, "minute": 58}
